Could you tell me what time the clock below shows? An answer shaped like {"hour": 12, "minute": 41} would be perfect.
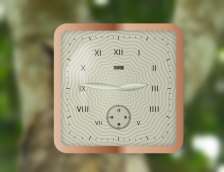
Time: {"hour": 2, "minute": 46}
